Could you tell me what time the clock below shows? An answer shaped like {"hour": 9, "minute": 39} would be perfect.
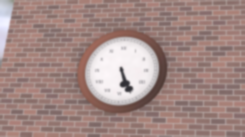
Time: {"hour": 5, "minute": 26}
